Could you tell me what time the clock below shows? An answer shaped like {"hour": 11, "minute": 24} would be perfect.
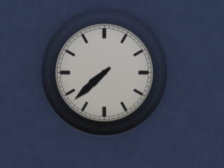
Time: {"hour": 7, "minute": 38}
